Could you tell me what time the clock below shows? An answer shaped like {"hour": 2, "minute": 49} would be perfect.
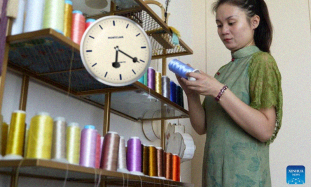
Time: {"hour": 6, "minute": 21}
